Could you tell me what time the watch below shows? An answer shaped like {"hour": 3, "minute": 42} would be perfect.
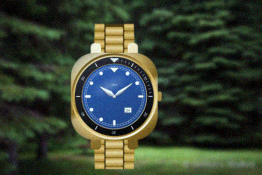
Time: {"hour": 10, "minute": 9}
